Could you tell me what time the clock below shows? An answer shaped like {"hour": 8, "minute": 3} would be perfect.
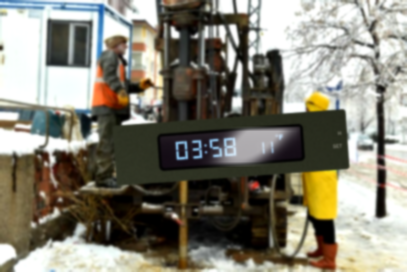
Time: {"hour": 3, "minute": 58}
